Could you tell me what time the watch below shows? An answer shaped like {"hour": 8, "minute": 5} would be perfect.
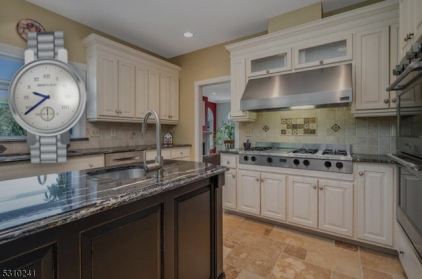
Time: {"hour": 9, "minute": 39}
